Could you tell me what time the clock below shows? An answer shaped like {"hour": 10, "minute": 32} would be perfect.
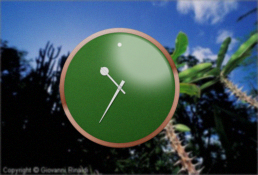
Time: {"hour": 10, "minute": 35}
